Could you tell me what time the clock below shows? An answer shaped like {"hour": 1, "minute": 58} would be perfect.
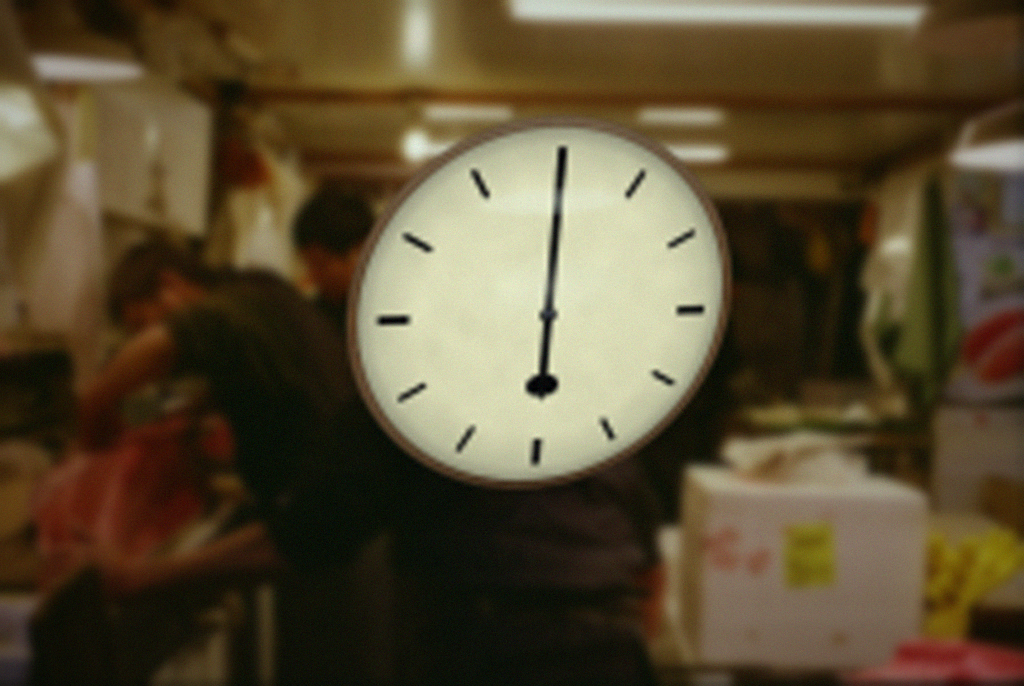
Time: {"hour": 6, "minute": 0}
